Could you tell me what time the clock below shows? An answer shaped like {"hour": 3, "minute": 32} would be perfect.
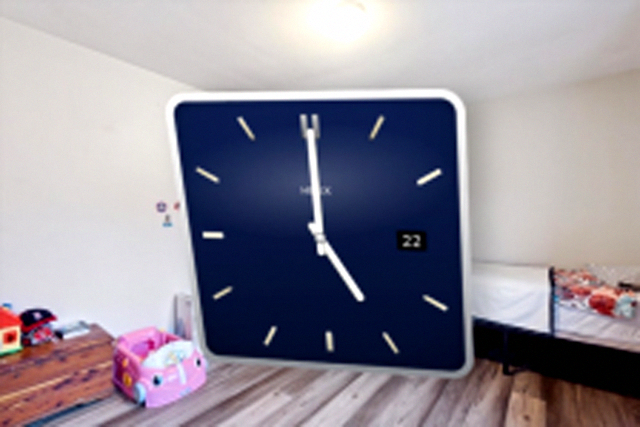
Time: {"hour": 5, "minute": 0}
